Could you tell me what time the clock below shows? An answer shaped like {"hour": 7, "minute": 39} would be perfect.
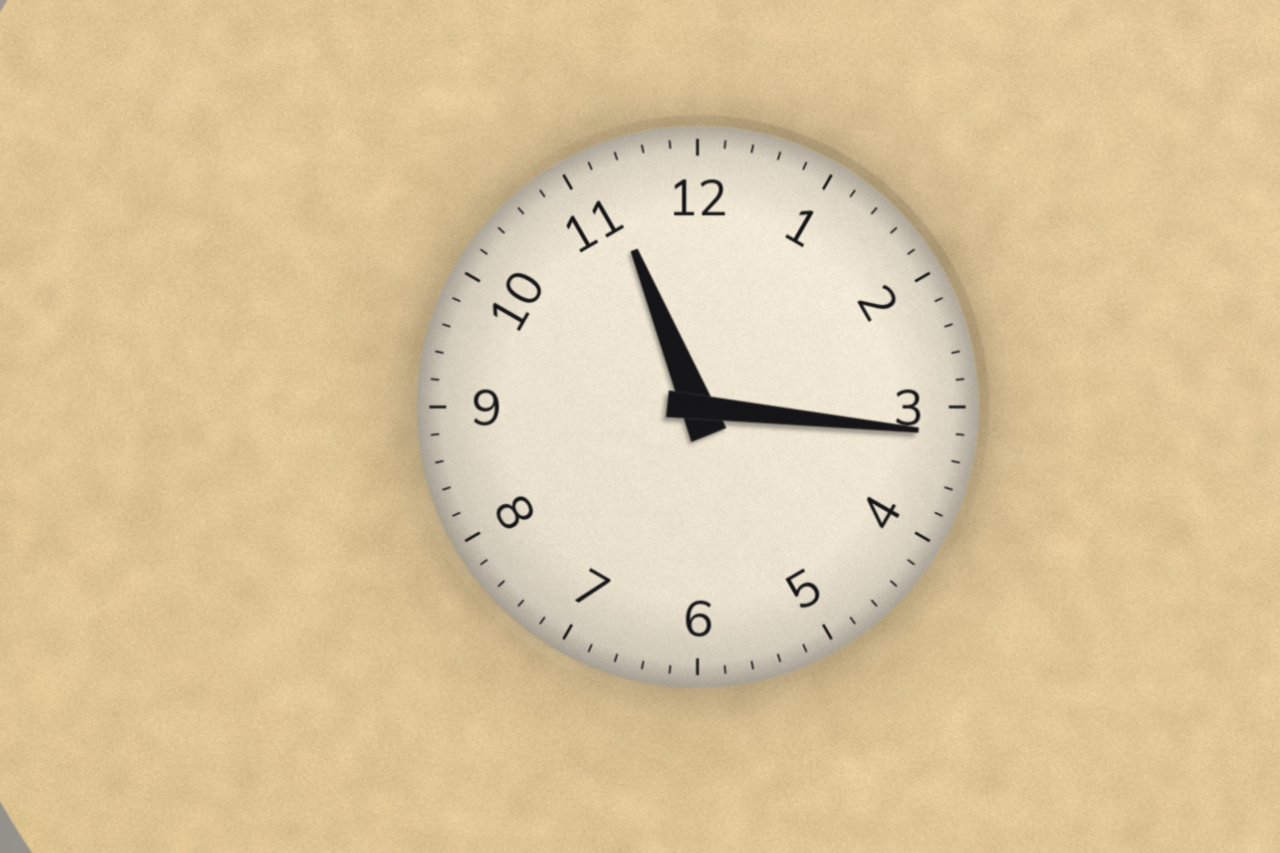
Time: {"hour": 11, "minute": 16}
